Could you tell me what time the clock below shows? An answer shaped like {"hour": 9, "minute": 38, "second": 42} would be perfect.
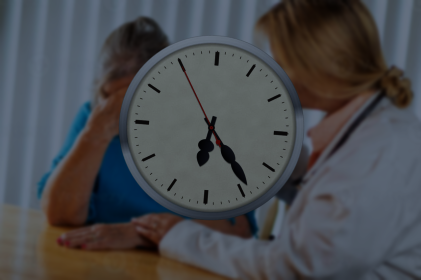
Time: {"hour": 6, "minute": 23, "second": 55}
